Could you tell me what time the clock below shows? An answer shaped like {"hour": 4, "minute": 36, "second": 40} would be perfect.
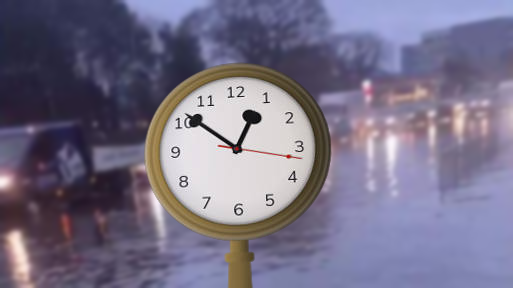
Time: {"hour": 12, "minute": 51, "second": 17}
